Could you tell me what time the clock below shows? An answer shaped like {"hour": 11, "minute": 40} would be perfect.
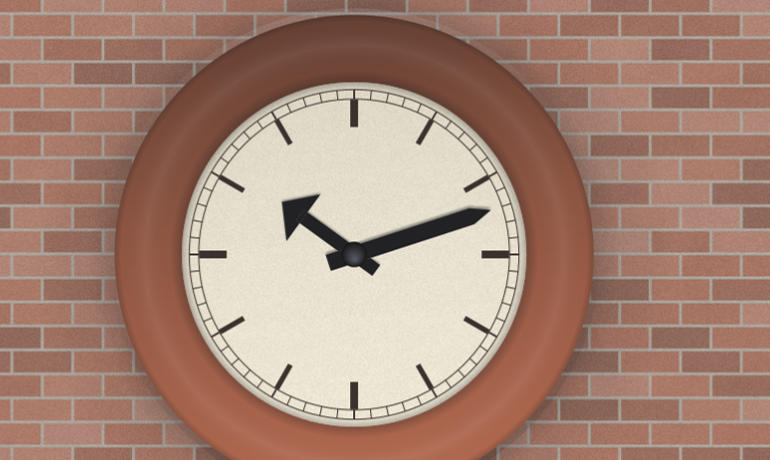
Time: {"hour": 10, "minute": 12}
